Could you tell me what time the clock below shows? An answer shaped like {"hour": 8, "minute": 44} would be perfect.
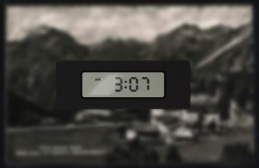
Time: {"hour": 3, "minute": 7}
